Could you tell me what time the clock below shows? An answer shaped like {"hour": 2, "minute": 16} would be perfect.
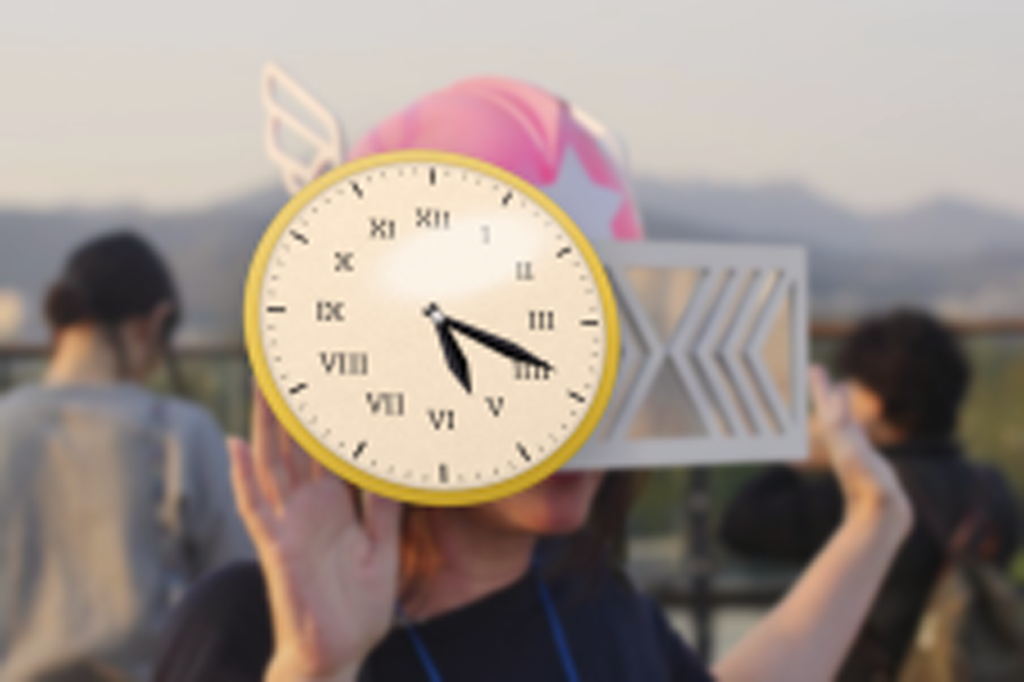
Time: {"hour": 5, "minute": 19}
